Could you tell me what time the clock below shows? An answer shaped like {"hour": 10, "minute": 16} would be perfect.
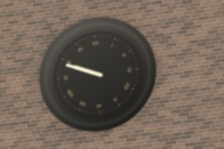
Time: {"hour": 9, "minute": 49}
